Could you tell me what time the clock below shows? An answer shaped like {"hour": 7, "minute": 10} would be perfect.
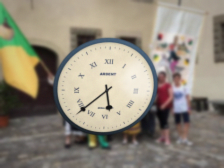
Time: {"hour": 5, "minute": 38}
